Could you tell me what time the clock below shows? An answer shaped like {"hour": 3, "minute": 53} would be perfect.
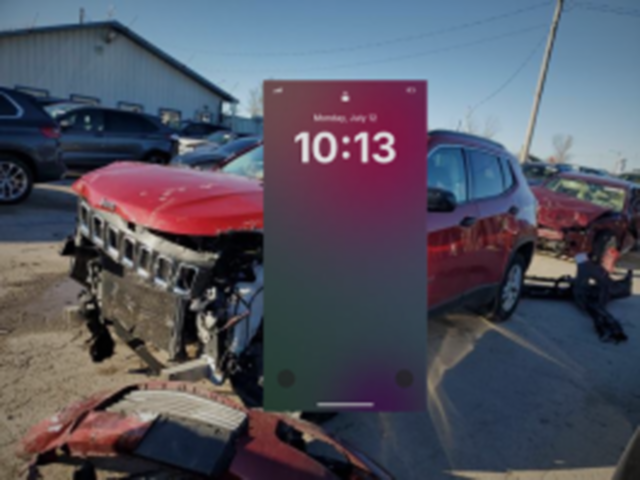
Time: {"hour": 10, "minute": 13}
